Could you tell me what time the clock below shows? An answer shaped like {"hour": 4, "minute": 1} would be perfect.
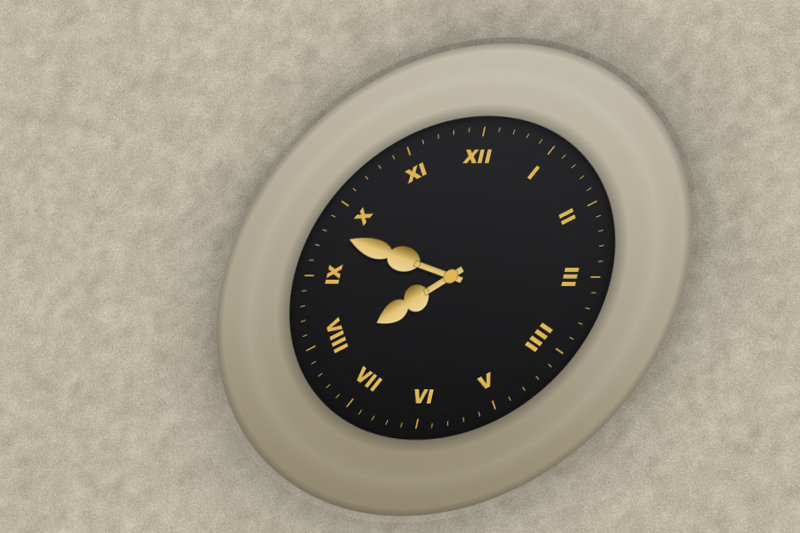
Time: {"hour": 7, "minute": 48}
